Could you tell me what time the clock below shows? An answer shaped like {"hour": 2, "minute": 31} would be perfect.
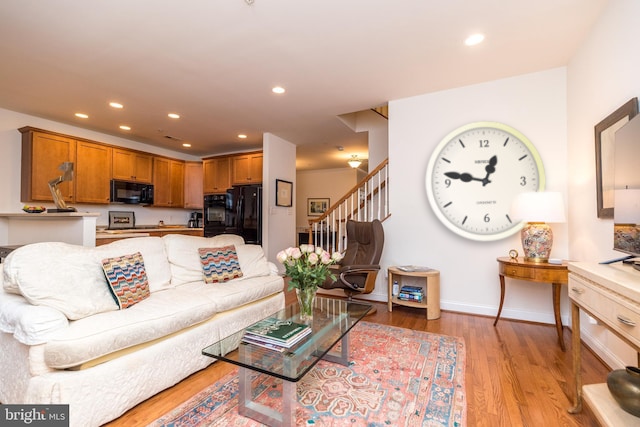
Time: {"hour": 12, "minute": 47}
